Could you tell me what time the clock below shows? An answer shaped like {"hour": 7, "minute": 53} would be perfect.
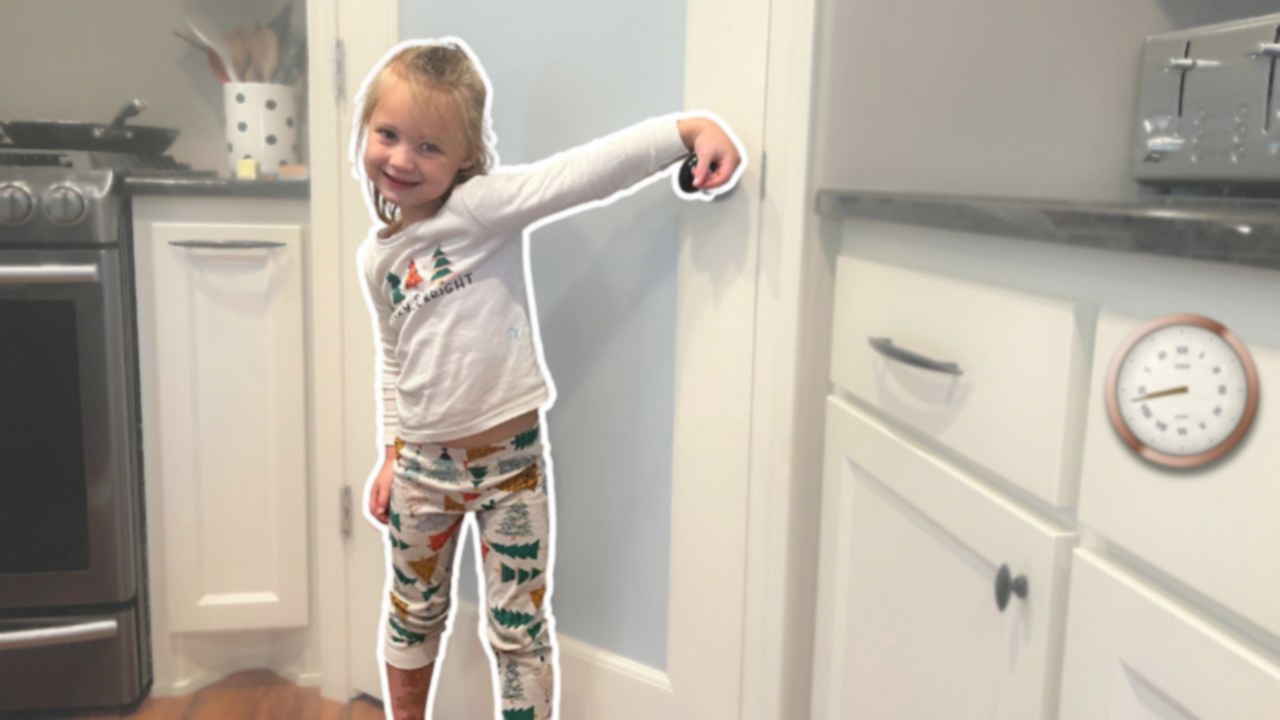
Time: {"hour": 8, "minute": 43}
